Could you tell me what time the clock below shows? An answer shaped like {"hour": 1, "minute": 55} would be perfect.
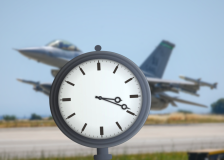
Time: {"hour": 3, "minute": 19}
